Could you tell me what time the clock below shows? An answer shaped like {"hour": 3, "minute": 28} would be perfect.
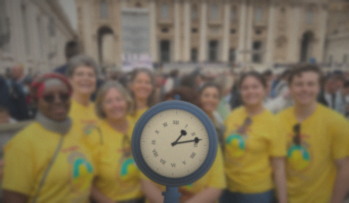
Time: {"hour": 1, "minute": 13}
